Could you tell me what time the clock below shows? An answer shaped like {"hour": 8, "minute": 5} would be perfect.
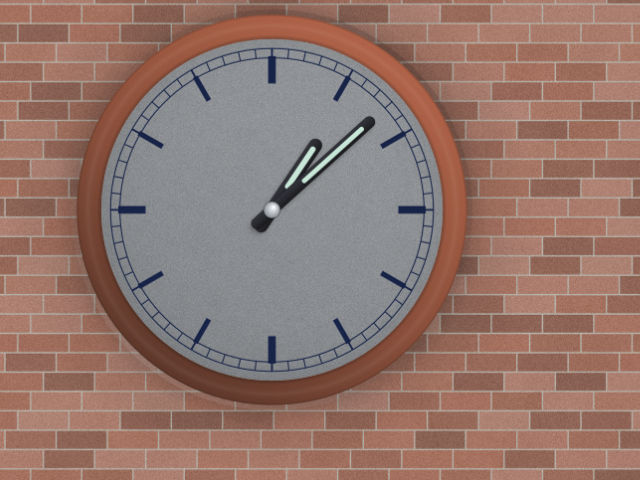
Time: {"hour": 1, "minute": 8}
